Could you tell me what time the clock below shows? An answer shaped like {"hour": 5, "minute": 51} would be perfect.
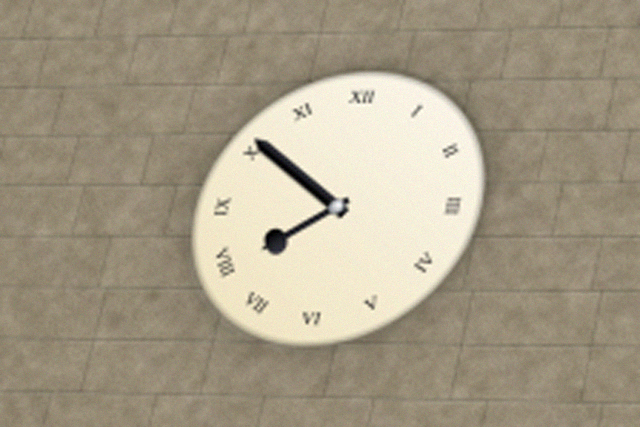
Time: {"hour": 7, "minute": 51}
